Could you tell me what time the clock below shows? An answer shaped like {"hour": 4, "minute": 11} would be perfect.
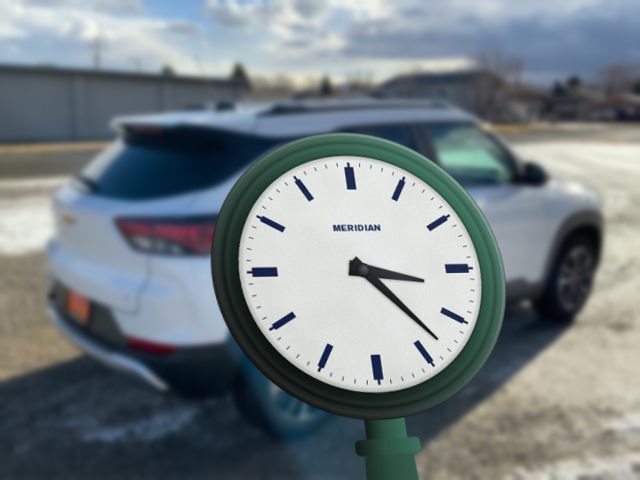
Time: {"hour": 3, "minute": 23}
